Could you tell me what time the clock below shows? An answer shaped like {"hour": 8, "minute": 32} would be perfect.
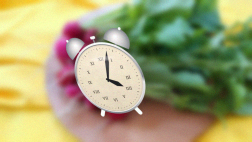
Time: {"hour": 4, "minute": 3}
